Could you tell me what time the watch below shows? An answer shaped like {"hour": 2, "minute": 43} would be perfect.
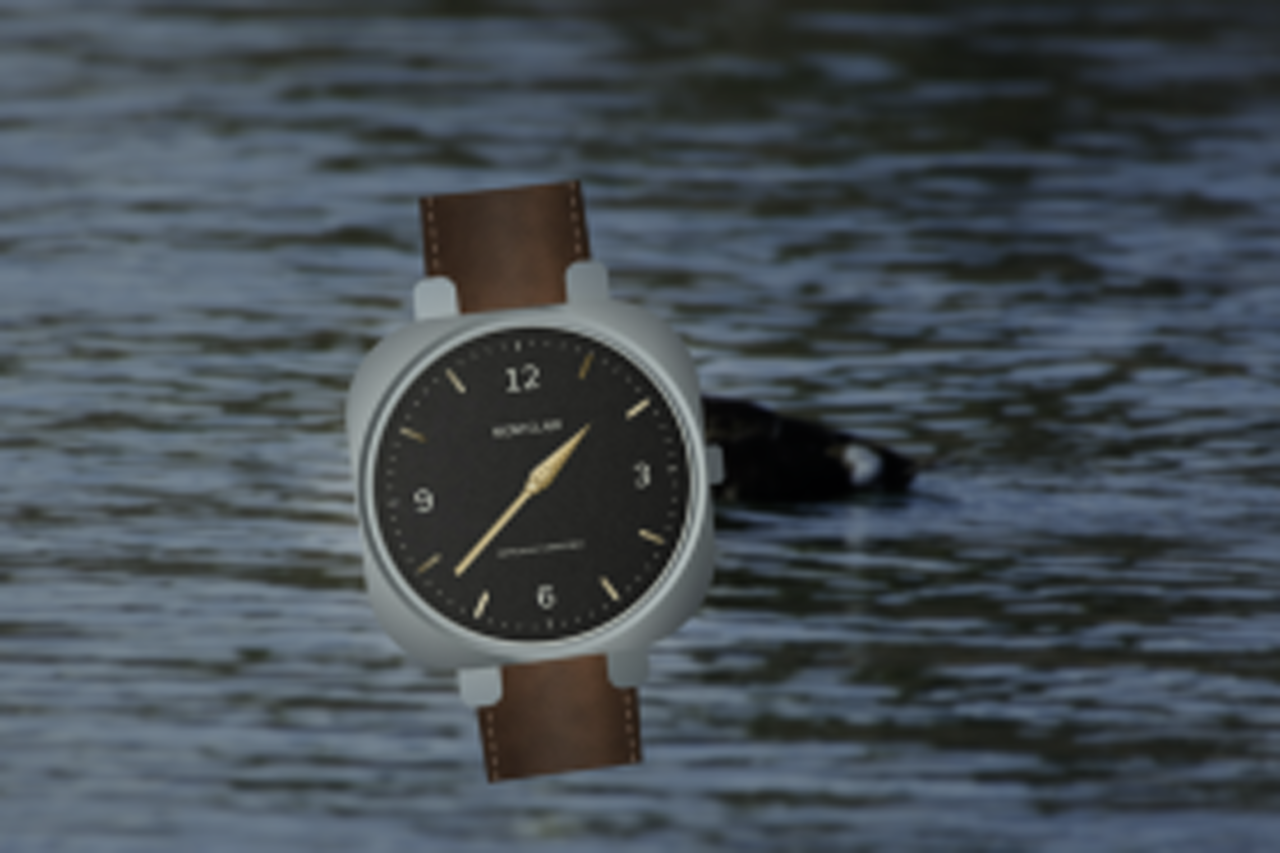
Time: {"hour": 1, "minute": 38}
